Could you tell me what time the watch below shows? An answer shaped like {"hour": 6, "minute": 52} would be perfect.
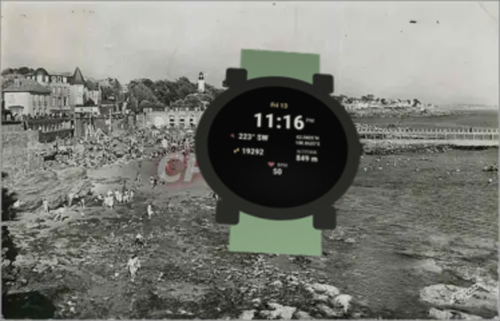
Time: {"hour": 11, "minute": 16}
